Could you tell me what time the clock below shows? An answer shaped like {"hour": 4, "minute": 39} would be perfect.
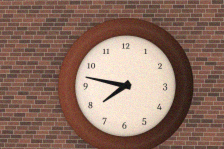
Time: {"hour": 7, "minute": 47}
